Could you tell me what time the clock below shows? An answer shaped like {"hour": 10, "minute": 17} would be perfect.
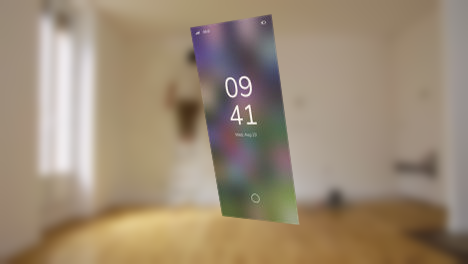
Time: {"hour": 9, "minute": 41}
